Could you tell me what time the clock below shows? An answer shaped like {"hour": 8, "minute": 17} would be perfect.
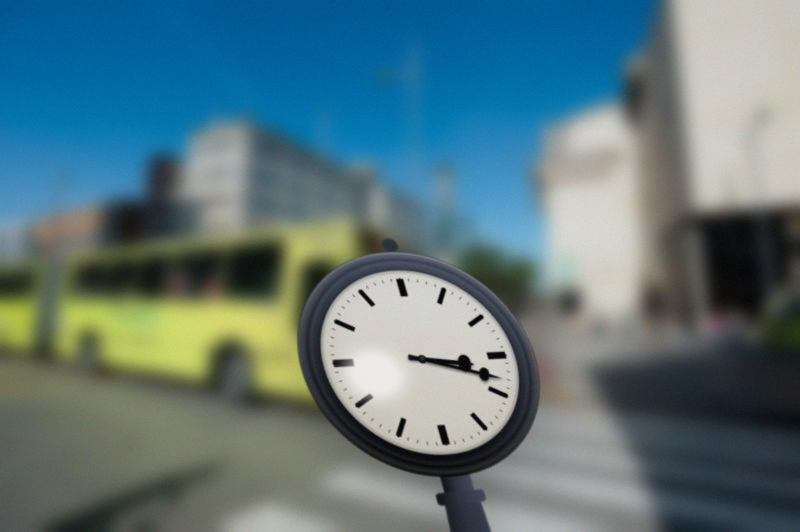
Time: {"hour": 3, "minute": 18}
